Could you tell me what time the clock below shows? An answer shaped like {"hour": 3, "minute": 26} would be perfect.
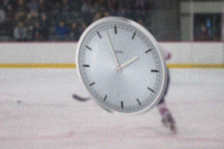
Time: {"hour": 1, "minute": 57}
